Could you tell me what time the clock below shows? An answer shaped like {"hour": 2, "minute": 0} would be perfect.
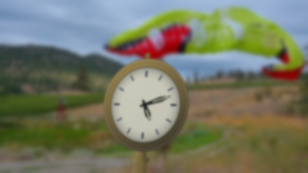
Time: {"hour": 5, "minute": 12}
